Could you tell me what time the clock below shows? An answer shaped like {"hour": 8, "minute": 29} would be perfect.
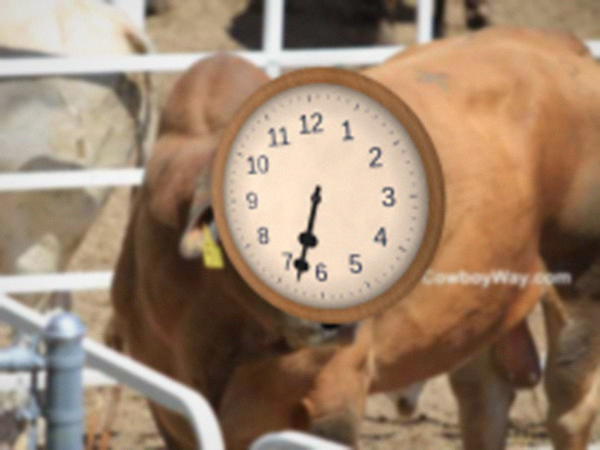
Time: {"hour": 6, "minute": 33}
